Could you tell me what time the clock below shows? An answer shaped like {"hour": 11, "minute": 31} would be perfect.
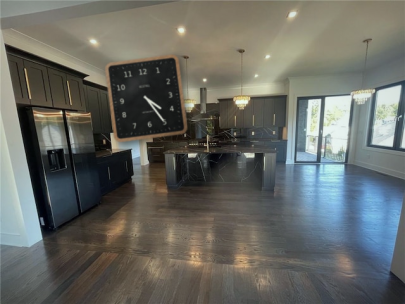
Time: {"hour": 4, "minute": 25}
